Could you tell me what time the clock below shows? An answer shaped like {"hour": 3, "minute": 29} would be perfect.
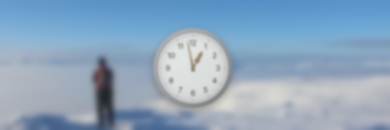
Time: {"hour": 12, "minute": 58}
